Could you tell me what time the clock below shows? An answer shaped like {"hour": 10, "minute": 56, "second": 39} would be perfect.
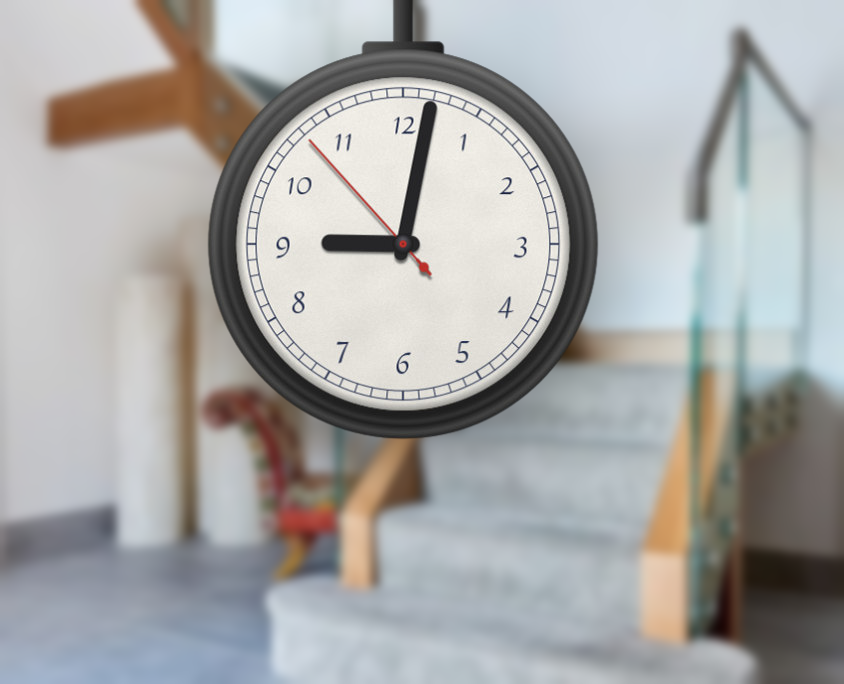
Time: {"hour": 9, "minute": 1, "second": 53}
